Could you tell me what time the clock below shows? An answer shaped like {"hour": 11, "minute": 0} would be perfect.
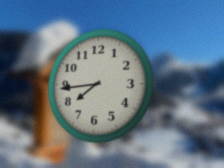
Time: {"hour": 7, "minute": 44}
